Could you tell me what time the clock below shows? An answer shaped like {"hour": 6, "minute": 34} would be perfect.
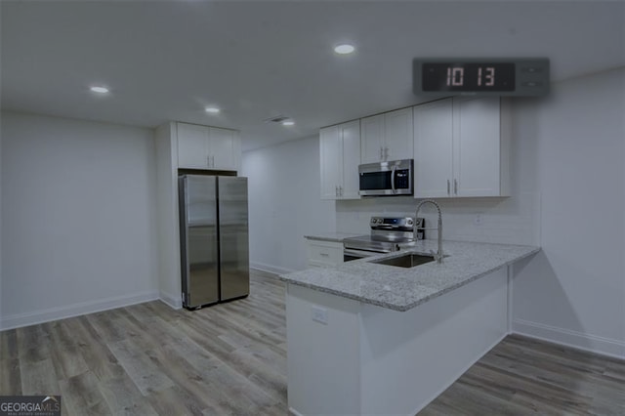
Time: {"hour": 10, "minute": 13}
